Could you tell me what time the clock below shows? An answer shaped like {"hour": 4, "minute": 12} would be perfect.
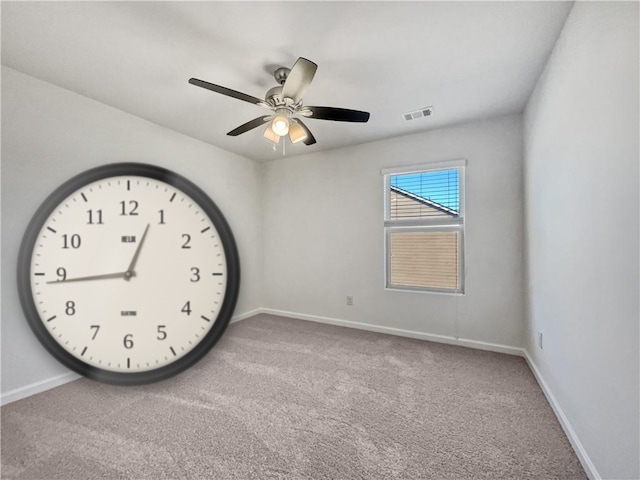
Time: {"hour": 12, "minute": 44}
